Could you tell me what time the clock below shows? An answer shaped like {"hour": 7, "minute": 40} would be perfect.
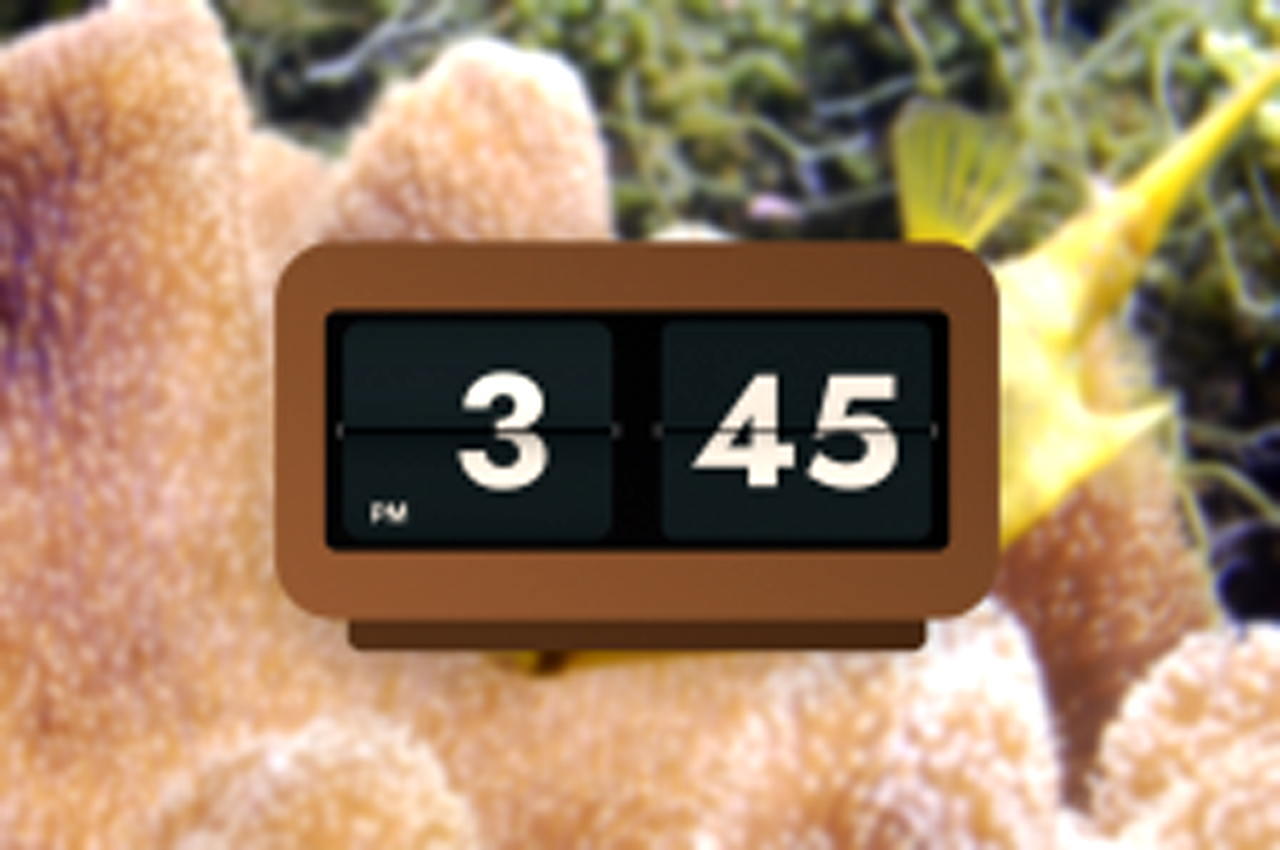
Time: {"hour": 3, "minute": 45}
